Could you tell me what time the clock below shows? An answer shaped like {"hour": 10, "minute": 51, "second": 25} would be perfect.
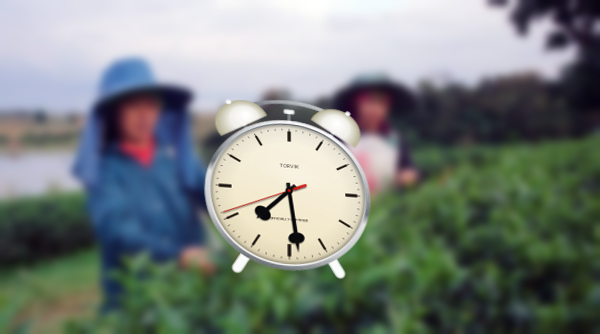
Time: {"hour": 7, "minute": 28, "second": 41}
